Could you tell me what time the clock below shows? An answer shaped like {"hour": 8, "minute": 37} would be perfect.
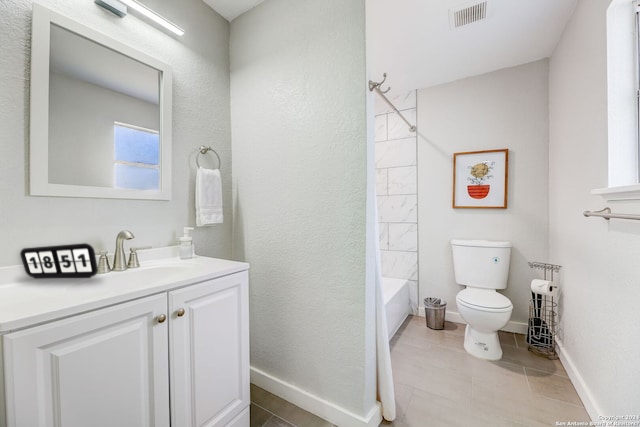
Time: {"hour": 18, "minute": 51}
